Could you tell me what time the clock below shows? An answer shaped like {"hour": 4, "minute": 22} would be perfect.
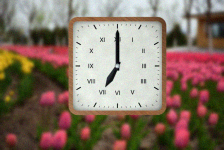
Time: {"hour": 7, "minute": 0}
